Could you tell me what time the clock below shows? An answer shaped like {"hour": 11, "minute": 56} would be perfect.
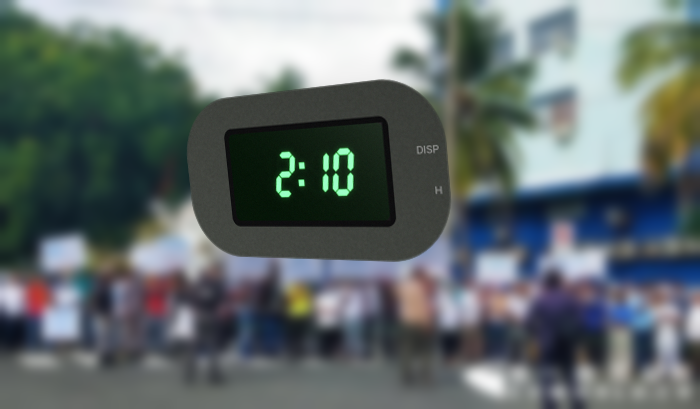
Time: {"hour": 2, "minute": 10}
